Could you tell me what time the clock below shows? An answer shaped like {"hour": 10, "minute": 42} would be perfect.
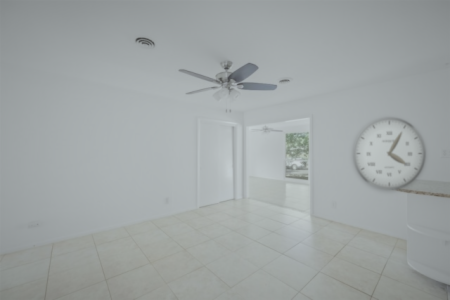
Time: {"hour": 4, "minute": 5}
